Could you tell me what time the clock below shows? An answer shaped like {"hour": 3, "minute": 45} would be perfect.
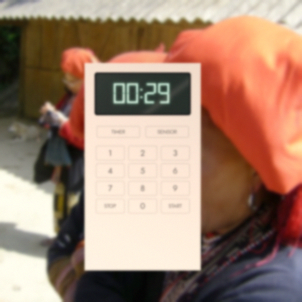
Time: {"hour": 0, "minute": 29}
